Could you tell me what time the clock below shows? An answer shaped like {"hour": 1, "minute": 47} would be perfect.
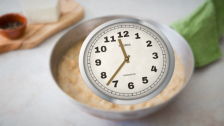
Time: {"hour": 11, "minute": 37}
